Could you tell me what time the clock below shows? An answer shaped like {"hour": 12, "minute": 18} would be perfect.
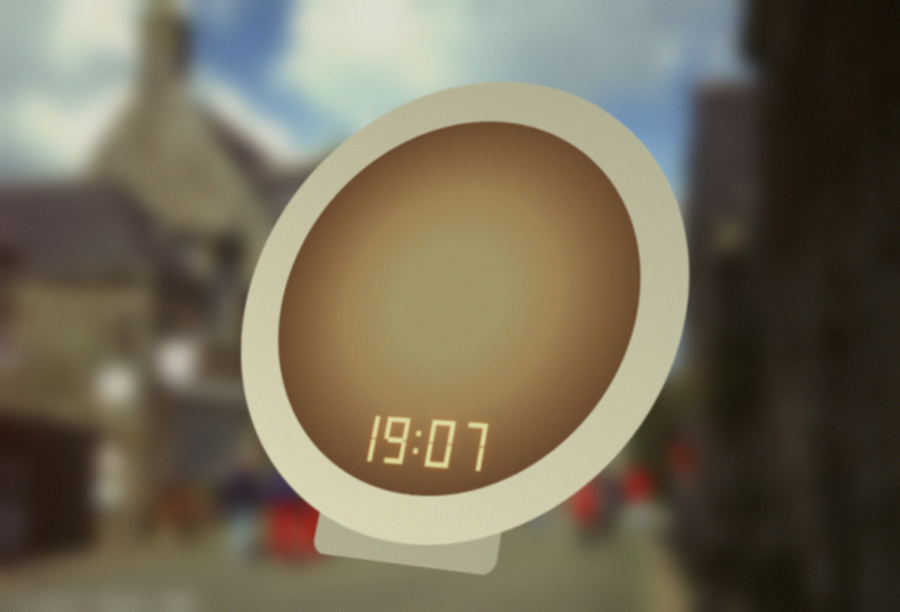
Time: {"hour": 19, "minute": 7}
